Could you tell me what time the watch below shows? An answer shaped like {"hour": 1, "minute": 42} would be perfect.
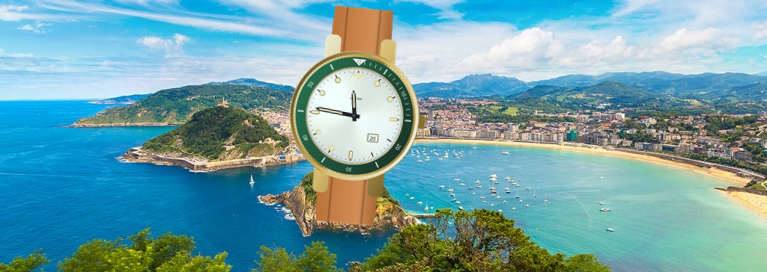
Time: {"hour": 11, "minute": 46}
